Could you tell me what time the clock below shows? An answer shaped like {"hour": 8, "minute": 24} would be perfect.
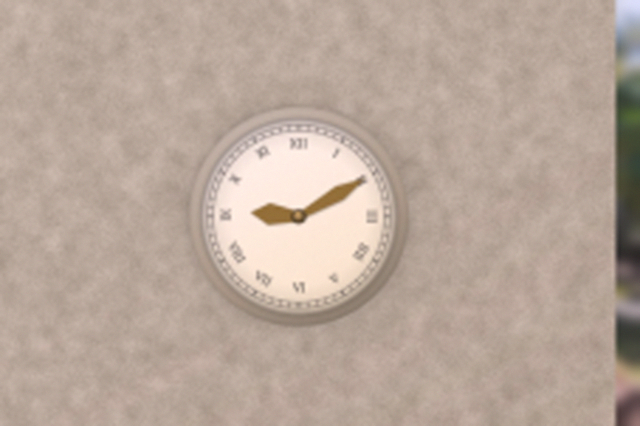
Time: {"hour": 9, "minute": 10}
